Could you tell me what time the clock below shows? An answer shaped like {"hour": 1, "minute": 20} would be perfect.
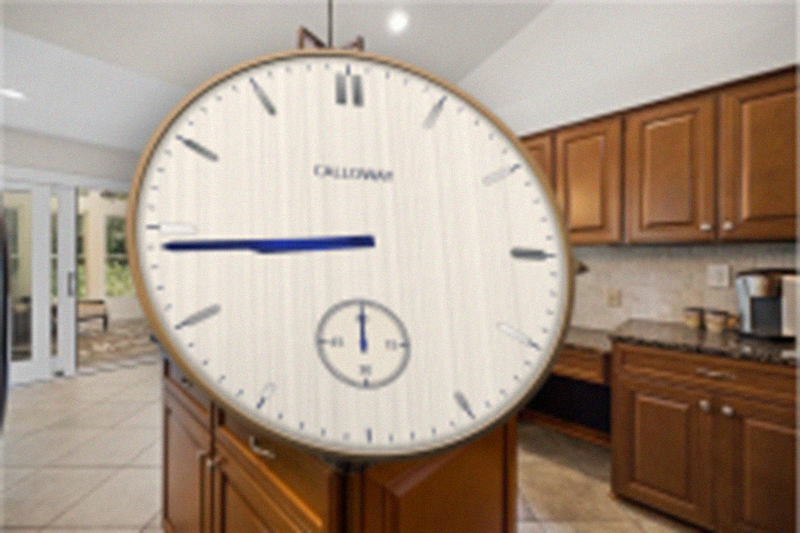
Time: {"hour": 8, "minute": 44}
